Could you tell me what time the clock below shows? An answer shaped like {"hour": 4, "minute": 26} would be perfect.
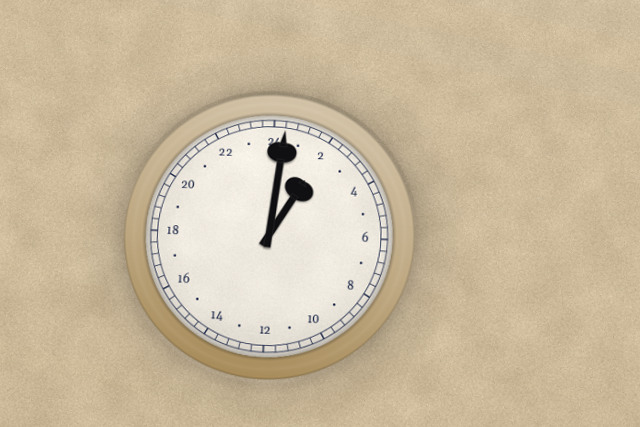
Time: {"hour": 2, "minute": 1}
